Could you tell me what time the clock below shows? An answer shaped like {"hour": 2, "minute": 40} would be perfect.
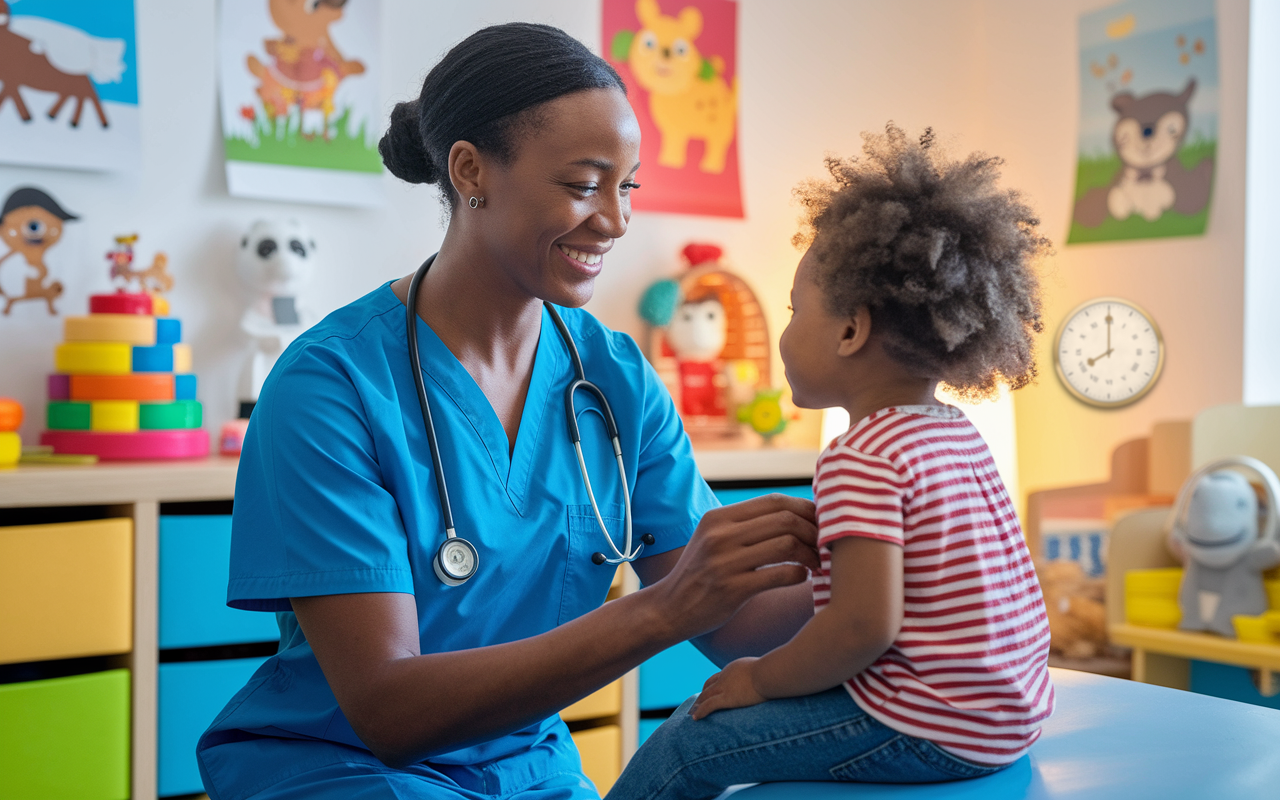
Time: {"hour": 8, "minute": 0}
